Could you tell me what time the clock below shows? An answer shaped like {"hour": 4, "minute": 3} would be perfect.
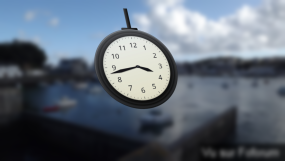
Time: {"hour": 3, "minute": 43}
